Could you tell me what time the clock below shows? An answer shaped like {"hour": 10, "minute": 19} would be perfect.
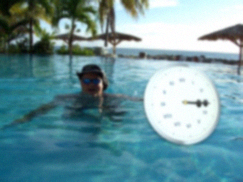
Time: {"hour": 3, "minute": 16}
